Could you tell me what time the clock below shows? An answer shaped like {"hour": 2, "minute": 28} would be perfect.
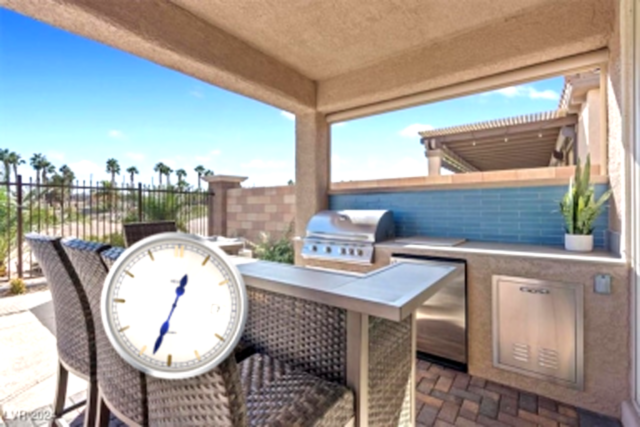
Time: {"hour": 12, "minute": 33}
